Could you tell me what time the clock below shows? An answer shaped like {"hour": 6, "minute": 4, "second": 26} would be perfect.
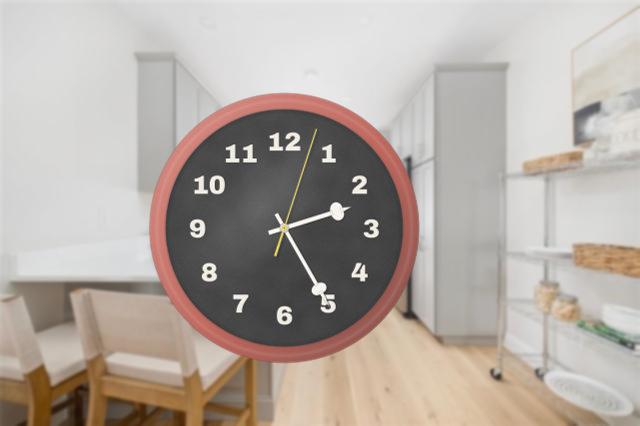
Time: {"hour": 2, "minute": 25, "second": 3}
